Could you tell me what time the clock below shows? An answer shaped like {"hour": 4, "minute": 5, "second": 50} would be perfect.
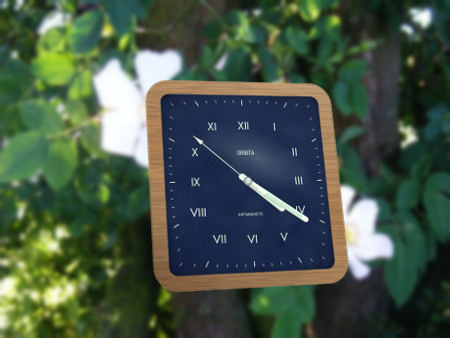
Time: {"hour": 4, "minute": 20, "second": 52}
